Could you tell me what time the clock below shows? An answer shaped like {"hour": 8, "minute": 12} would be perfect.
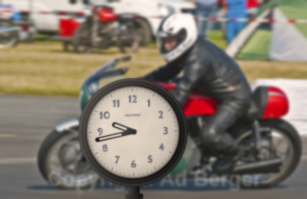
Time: {"hour": 9, "minute": 43}
